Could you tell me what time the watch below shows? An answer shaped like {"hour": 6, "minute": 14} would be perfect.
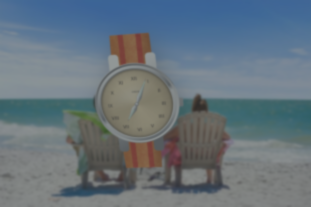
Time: {"hour": 7, "minute": 4}
